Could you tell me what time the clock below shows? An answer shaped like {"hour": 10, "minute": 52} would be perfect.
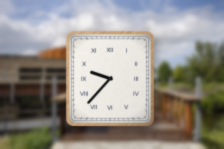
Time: {"hour": 9, "minute": 37}
